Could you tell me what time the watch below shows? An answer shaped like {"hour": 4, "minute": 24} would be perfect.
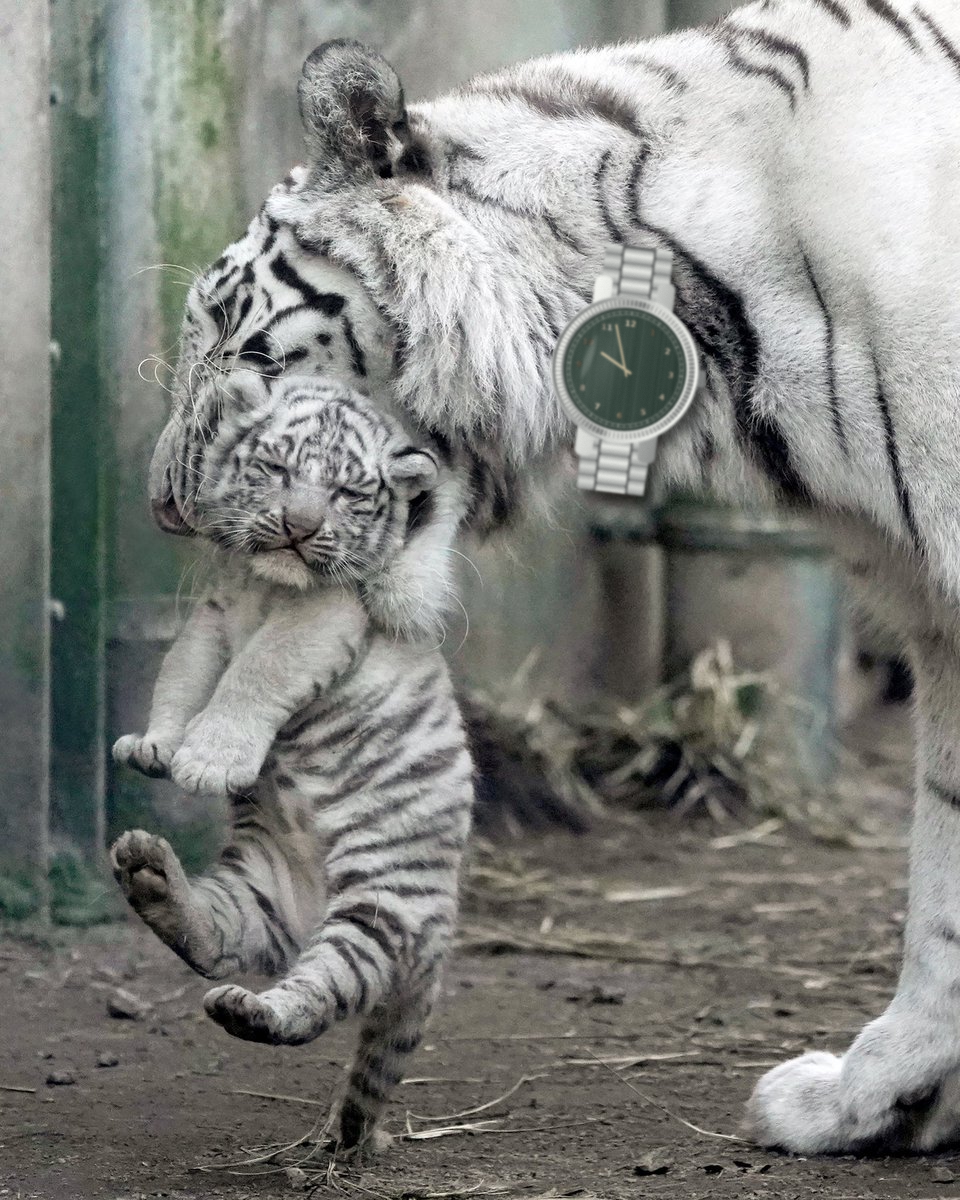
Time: {"hour": 9, "minute": 57}
